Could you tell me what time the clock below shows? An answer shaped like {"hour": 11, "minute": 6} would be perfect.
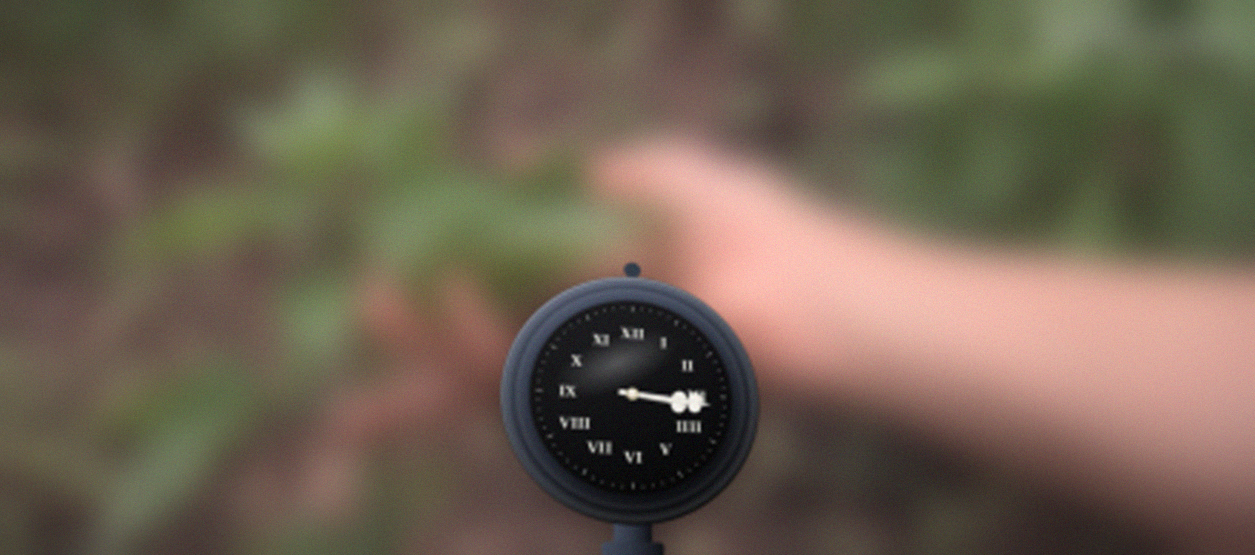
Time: {"hour": 3, "minute": 16}
